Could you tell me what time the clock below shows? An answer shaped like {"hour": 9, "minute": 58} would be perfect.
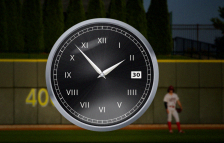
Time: {"hour": 1, "minute": 53}
